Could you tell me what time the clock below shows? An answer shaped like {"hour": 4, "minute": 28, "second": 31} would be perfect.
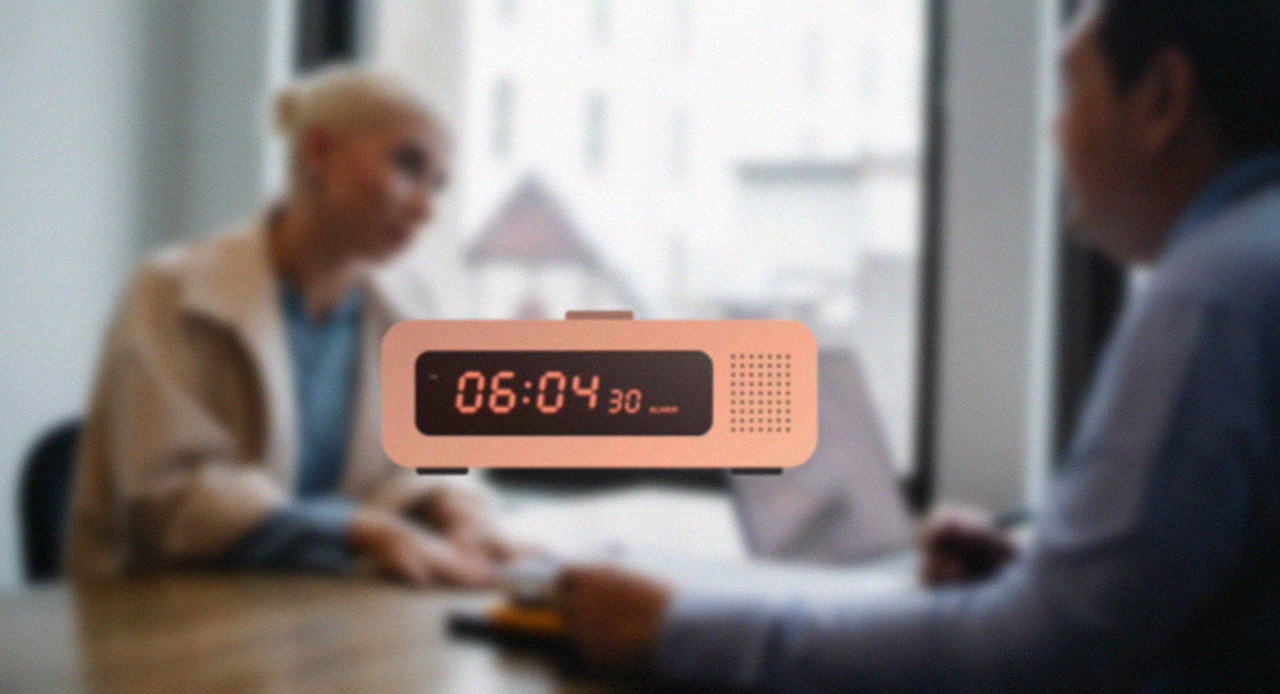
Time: {"hour": 6, "minute": 4, "second": 30}
